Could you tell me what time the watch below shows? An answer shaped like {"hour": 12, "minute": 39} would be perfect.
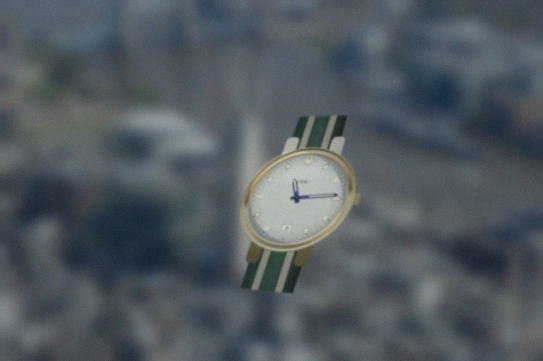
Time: {"hour": 11, "minute": 14}
